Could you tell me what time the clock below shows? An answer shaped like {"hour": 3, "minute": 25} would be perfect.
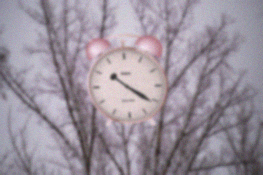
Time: {"hour": 10, "minute": 21}
